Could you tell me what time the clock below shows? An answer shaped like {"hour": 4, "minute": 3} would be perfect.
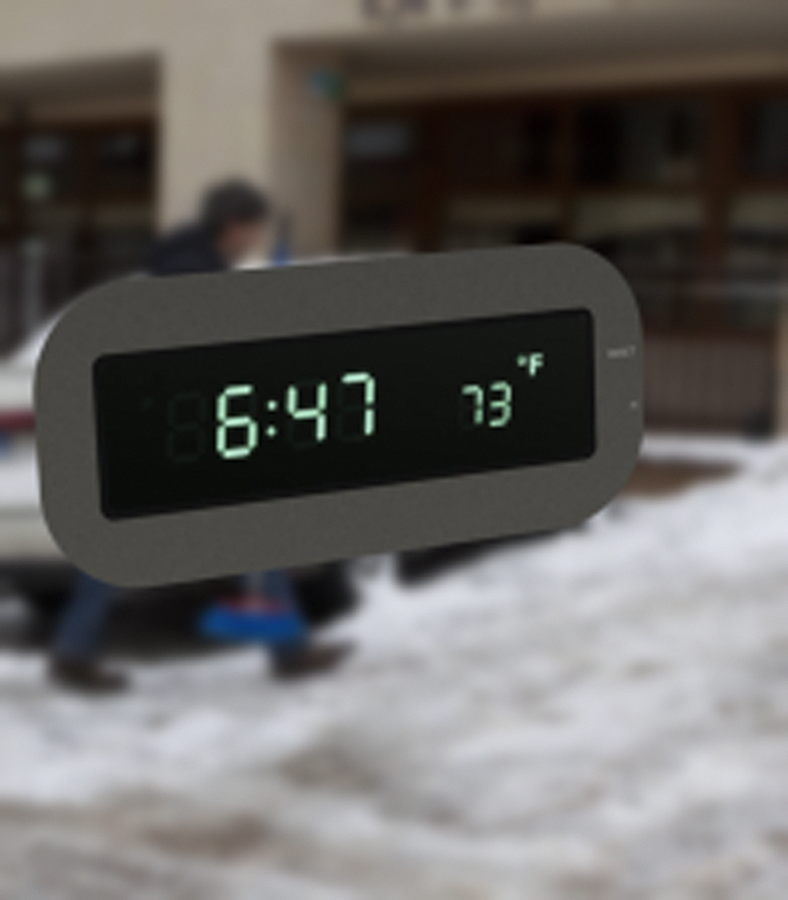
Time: {"hour": 6, "minute": 47}
